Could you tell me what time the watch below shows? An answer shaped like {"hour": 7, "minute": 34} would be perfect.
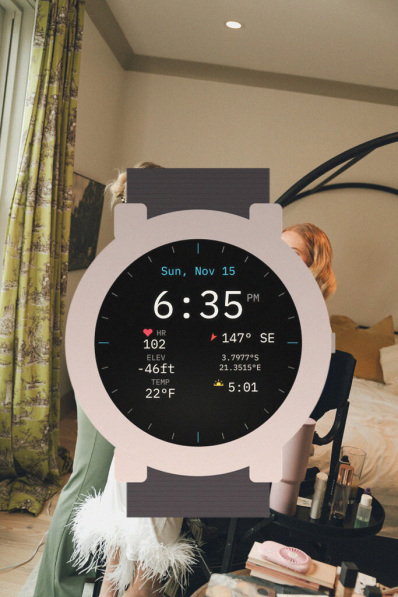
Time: {"hour": 6, "minute": 35}
